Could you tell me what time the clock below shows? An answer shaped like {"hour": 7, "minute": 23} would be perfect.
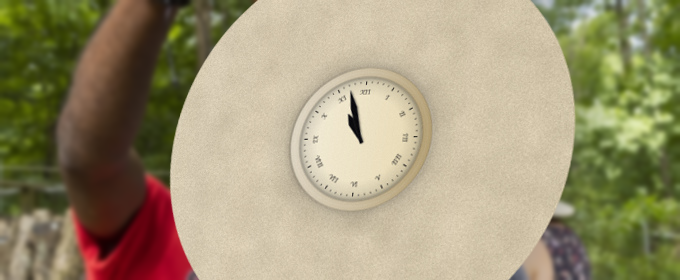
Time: {"hour": 10, "minute": 57}
